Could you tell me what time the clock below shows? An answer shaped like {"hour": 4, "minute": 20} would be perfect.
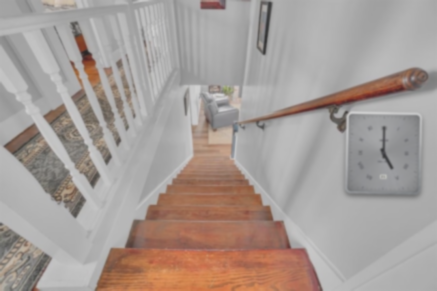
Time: {"hour": 5, "minute": 0}
